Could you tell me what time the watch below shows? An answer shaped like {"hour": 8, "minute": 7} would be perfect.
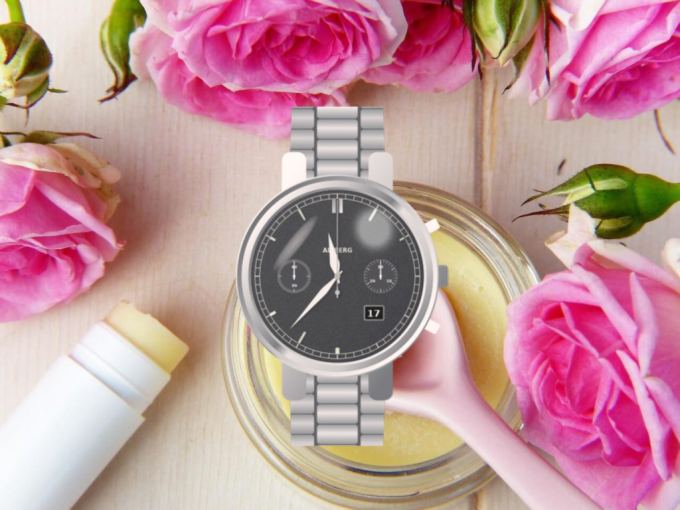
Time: {"hour": 11, "minute": 37}
